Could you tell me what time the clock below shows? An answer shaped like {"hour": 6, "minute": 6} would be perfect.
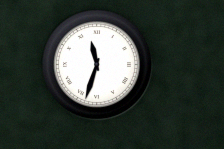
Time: {"hour": 11, "minute": 33}
